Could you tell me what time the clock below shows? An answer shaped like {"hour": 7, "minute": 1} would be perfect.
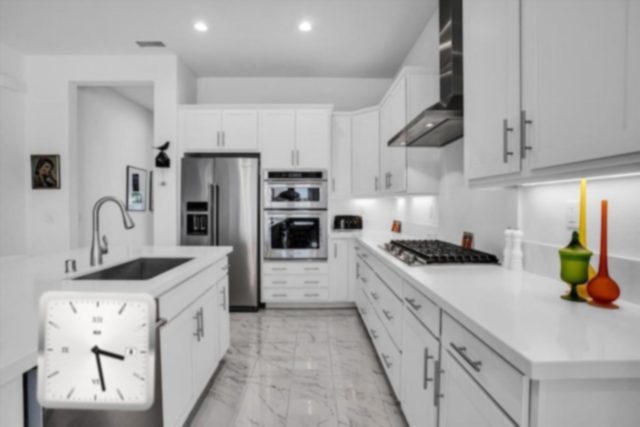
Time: {"hour": 3, "minute": 28}
